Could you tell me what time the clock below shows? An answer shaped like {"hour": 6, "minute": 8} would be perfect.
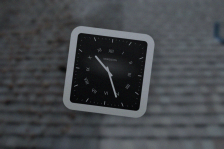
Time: {"hour": 10, "minute": 26}
